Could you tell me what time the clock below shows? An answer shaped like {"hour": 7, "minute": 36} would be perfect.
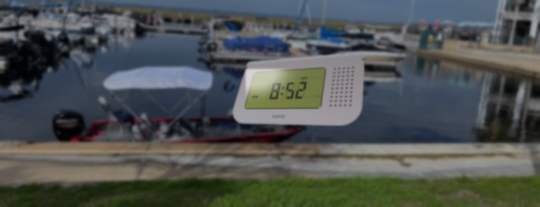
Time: {"hour": 8, "minute": 52}
